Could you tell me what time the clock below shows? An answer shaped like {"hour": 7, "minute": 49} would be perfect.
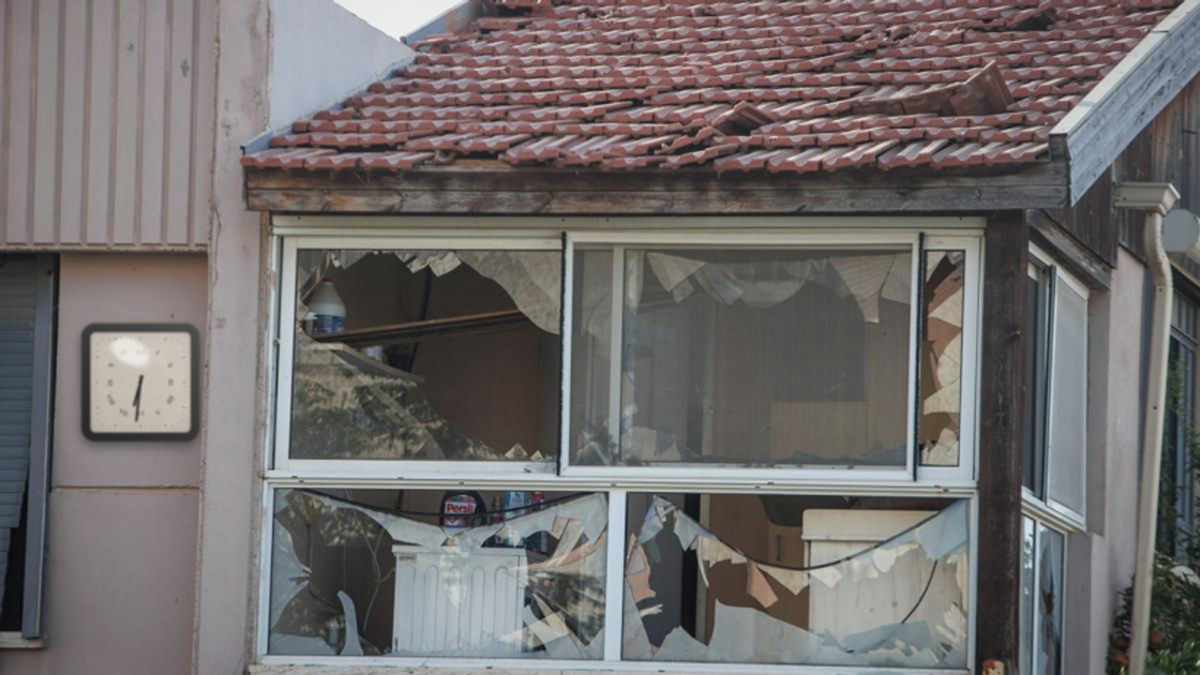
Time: {"hour": 6, "minute": 31}
